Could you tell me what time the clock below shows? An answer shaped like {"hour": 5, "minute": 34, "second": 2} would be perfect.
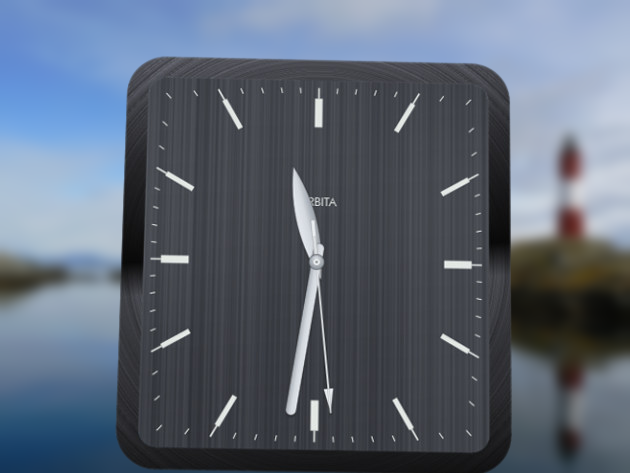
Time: {"hour": 11, "minute": 31, "second": 29}
